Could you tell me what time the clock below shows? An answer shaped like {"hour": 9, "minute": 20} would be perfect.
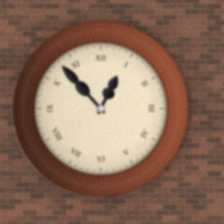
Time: {"hour": 12, "minute": 53}
